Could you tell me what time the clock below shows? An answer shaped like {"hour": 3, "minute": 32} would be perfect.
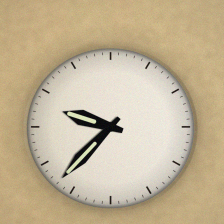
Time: {"hour": 9, "minute": 37}
